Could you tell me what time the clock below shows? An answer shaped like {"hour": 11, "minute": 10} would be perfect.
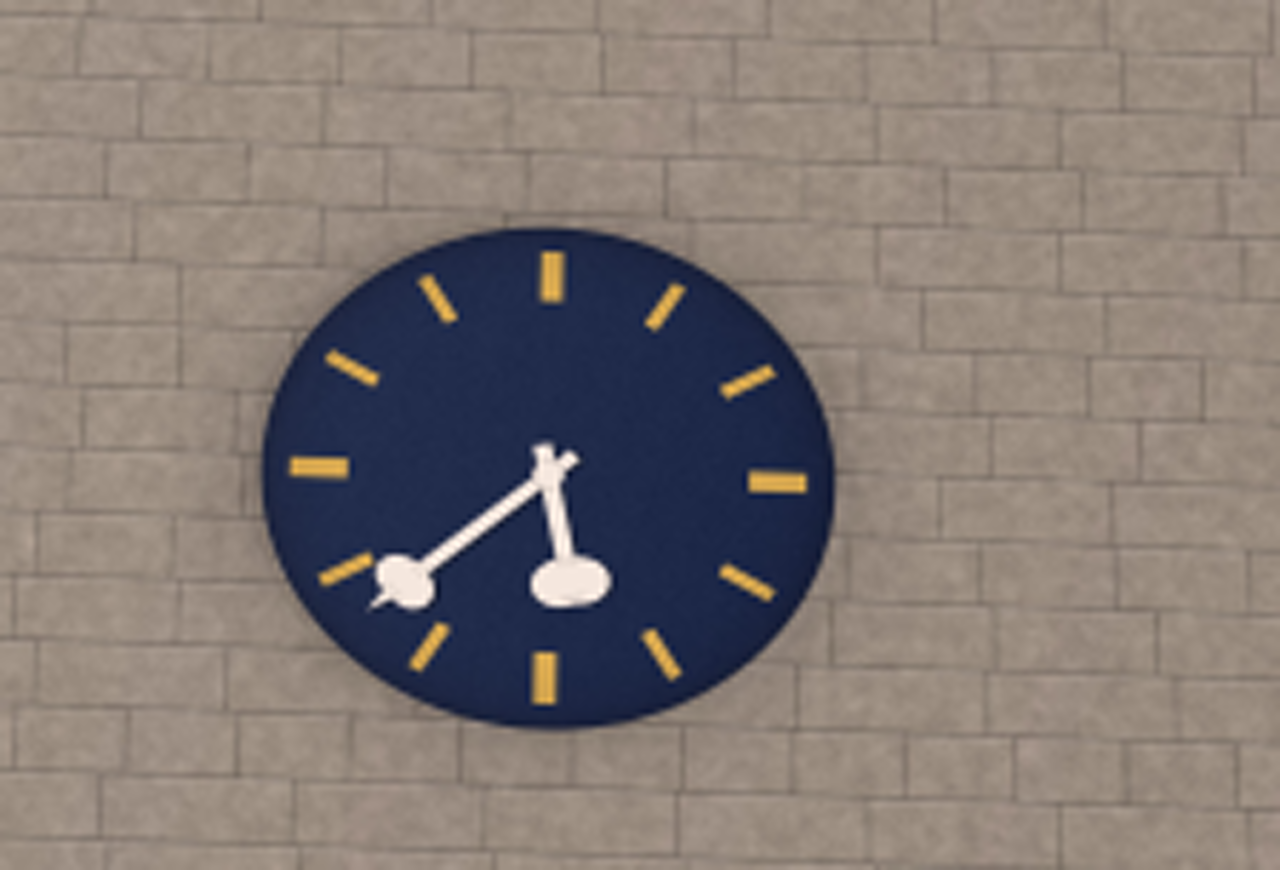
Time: {"hour": 5, "minute": 38}
